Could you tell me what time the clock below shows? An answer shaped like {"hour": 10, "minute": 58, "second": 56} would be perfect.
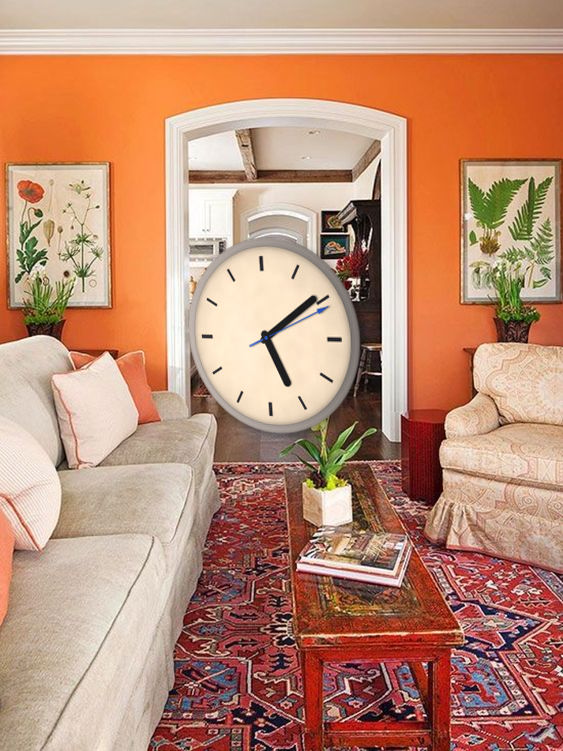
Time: {"hour": 5, "minute": 9, "second": 11}
